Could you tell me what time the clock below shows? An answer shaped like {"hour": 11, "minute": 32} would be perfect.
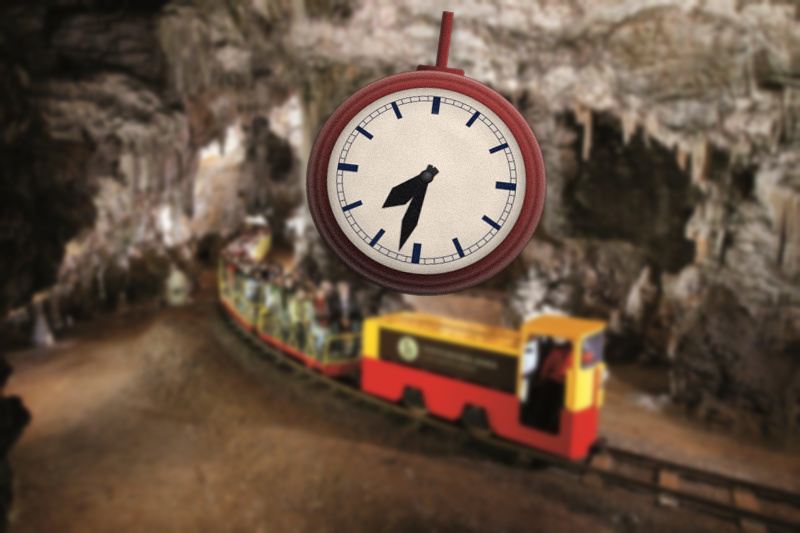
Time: {"hour": 7, "minute": 32}
